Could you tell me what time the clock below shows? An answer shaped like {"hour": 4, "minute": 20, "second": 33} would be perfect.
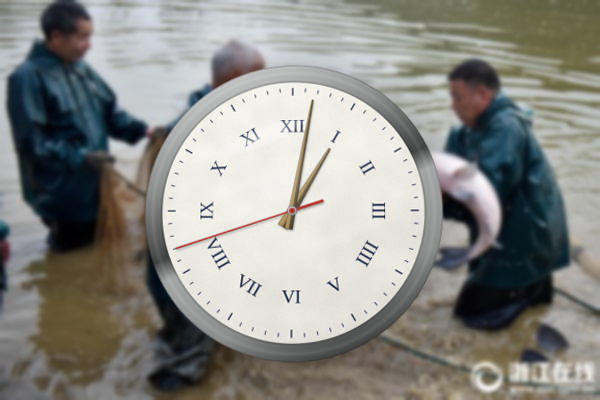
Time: {"hour": 1, "minute": 1, "second": 42}
